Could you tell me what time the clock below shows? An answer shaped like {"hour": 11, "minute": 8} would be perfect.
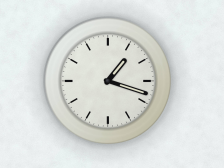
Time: {"hour": 1, "minute": 18}
